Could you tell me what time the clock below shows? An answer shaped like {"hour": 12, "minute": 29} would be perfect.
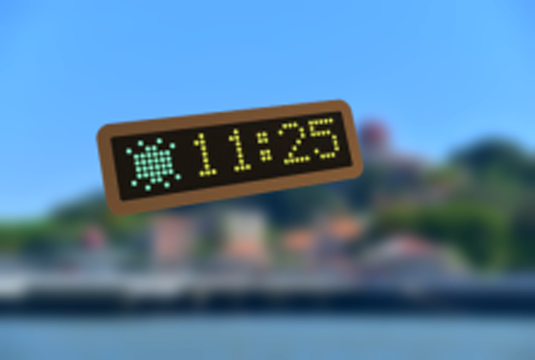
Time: {"hour": 11, "minute": 25}
